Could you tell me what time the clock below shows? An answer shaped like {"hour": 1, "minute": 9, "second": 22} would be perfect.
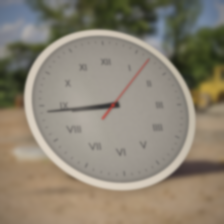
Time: {"hour": 8, "minute": 44, "second": 7}
